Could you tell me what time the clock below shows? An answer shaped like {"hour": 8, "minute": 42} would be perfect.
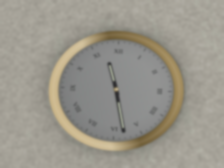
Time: {"hour": 11, "minute": 28}
